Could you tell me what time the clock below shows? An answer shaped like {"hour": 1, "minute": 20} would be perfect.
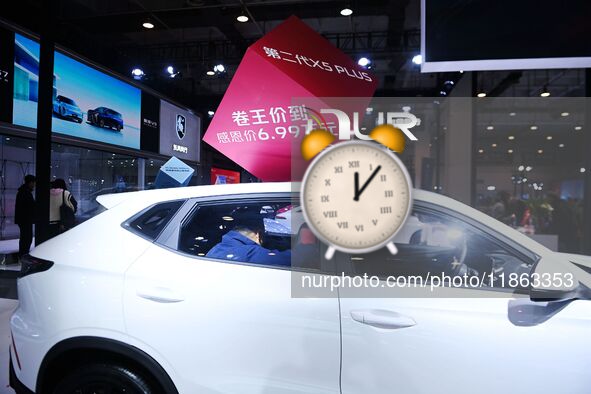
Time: {"hour": 12, "minute": 7}
